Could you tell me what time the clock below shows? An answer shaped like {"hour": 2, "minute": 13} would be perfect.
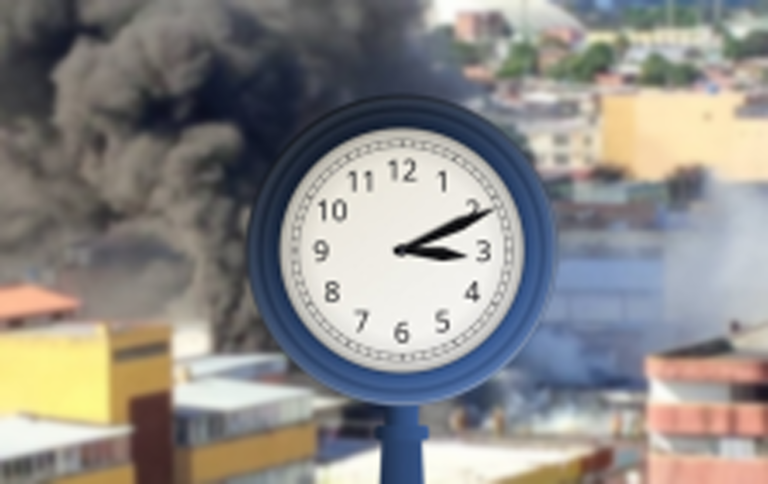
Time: {"hour": 3, "minute": 11}
